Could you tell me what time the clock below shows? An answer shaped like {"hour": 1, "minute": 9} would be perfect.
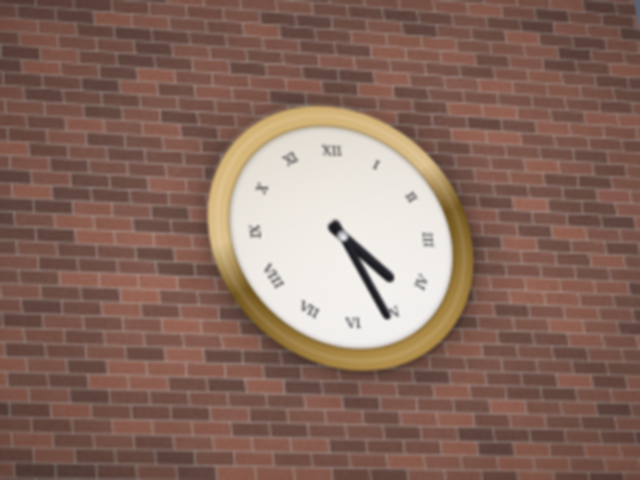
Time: {"hour": 4, "minute": 26}
